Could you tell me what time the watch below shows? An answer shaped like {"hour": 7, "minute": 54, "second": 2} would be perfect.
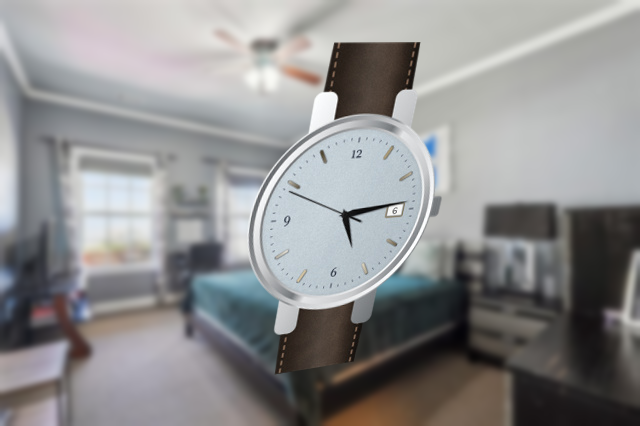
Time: {"hour": 5, "minute": 13, "second": 49}
